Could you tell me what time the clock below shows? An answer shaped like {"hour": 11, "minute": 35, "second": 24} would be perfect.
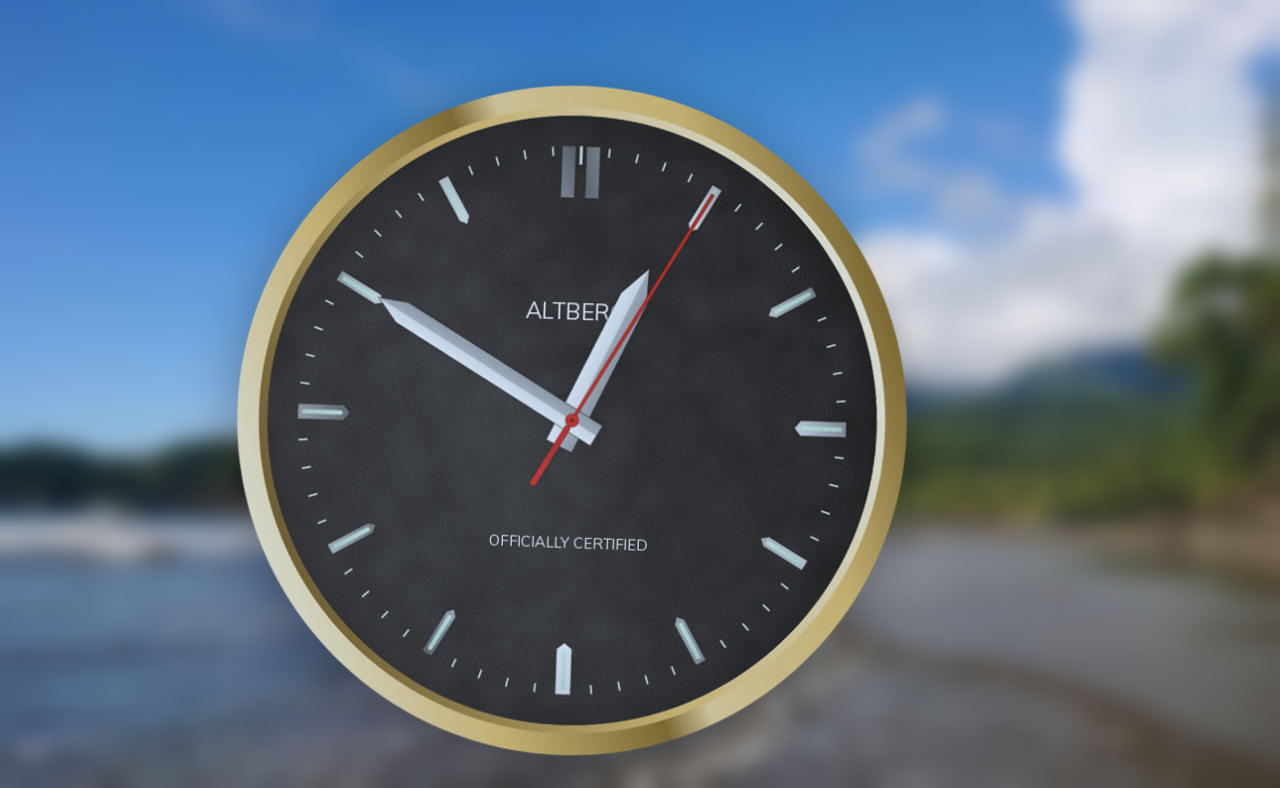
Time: {"hour": 12, "minute": 50, "second": 5}
